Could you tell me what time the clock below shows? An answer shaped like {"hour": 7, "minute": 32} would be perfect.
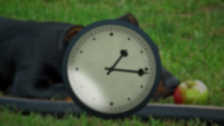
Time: {"hour": 1, "minute": 16}
